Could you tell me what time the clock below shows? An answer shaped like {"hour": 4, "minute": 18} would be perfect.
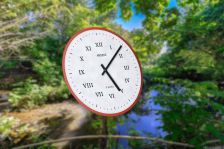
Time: {"hour": 5, "minute": 8}
